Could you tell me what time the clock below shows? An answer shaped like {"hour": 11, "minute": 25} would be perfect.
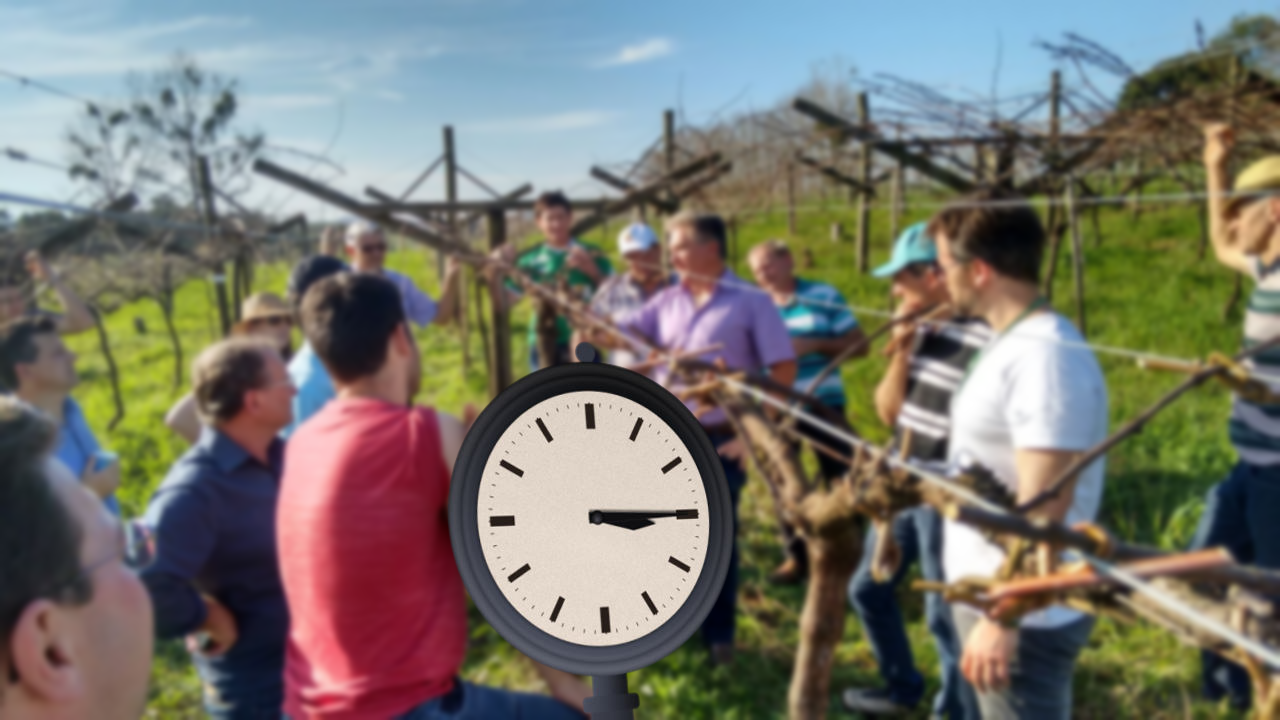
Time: {"hour": 3, "minute": 15}
